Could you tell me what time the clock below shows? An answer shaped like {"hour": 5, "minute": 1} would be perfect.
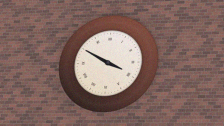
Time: {"hour": 3, "minute": 50}
